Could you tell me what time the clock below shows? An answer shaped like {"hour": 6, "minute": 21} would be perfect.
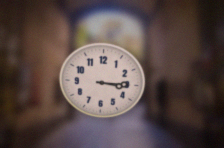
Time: {"hour": 3, "minute": 15}
